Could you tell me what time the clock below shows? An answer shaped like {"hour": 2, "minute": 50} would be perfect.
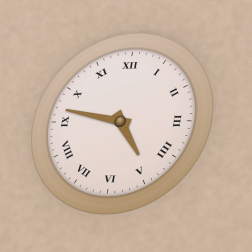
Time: {"hour": 4, "minute": 47}
